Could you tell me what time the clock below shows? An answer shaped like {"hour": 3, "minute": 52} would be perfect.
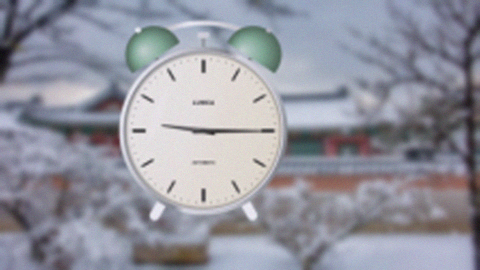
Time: {"hour": 9, "minute": 15}
